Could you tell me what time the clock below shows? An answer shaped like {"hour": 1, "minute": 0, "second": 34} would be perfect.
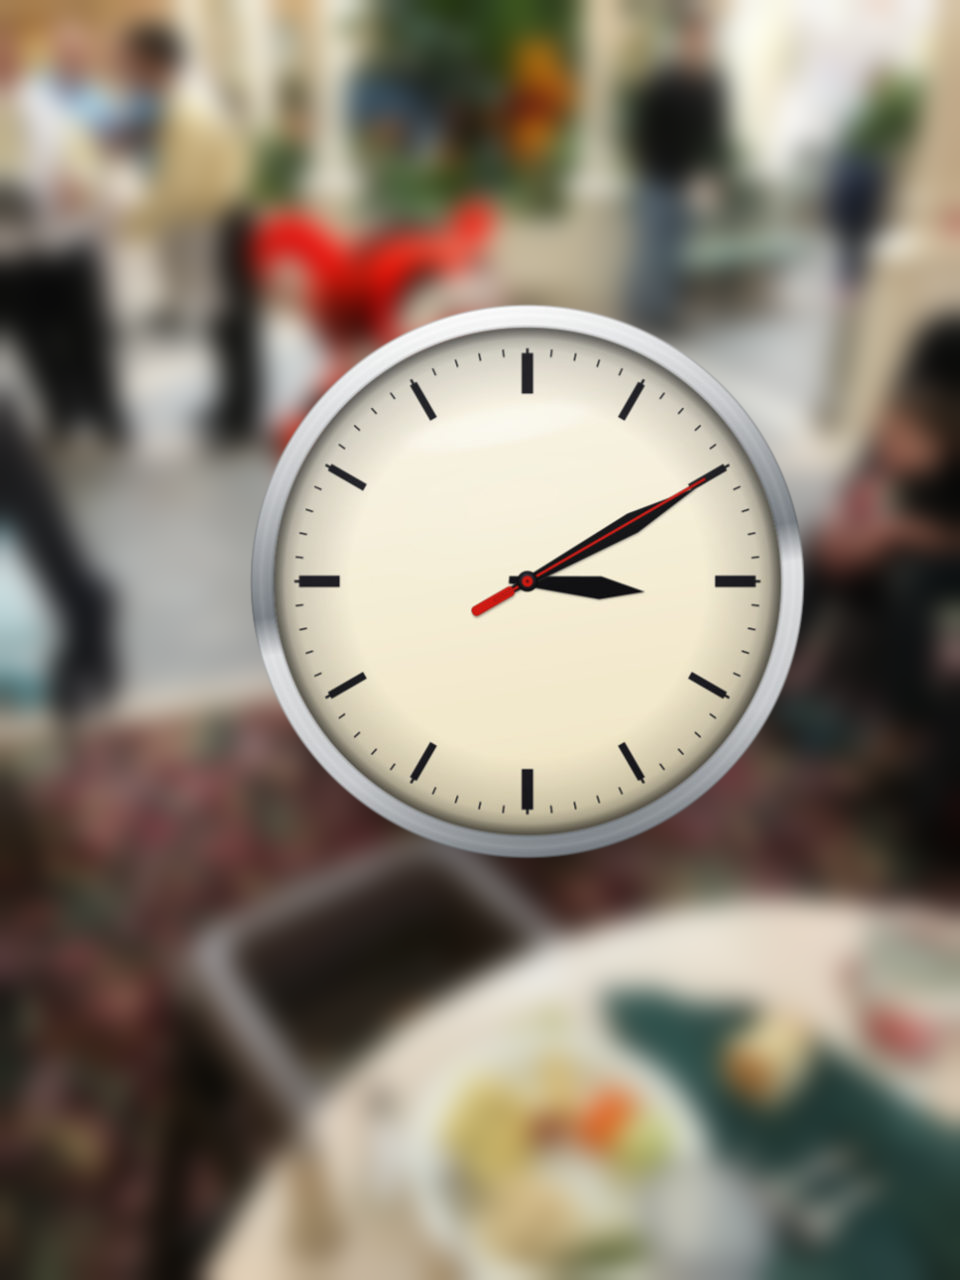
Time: {"hour": 3, "minute": 10, "second": 10}
